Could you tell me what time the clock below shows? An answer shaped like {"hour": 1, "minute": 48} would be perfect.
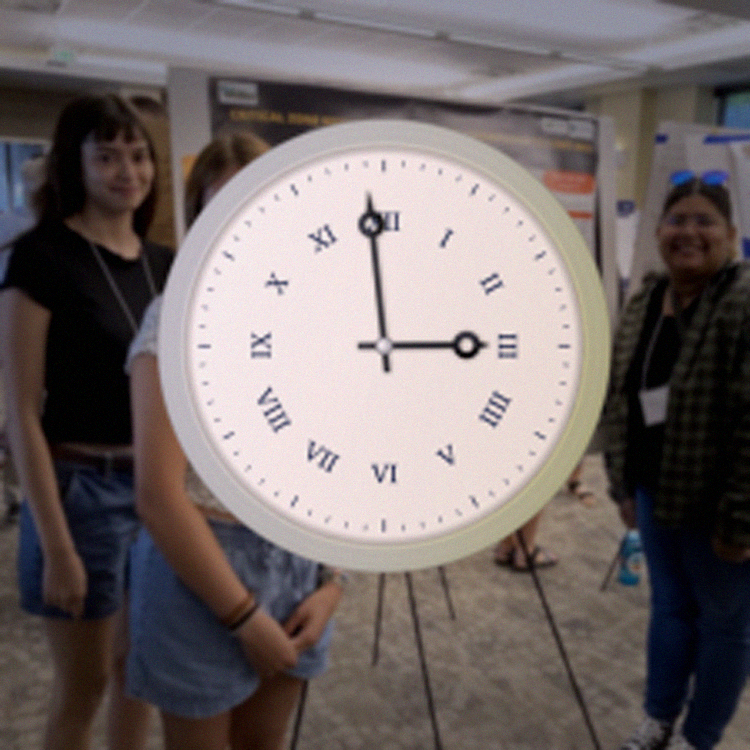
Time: {"hour": 2, "minute": 59}
